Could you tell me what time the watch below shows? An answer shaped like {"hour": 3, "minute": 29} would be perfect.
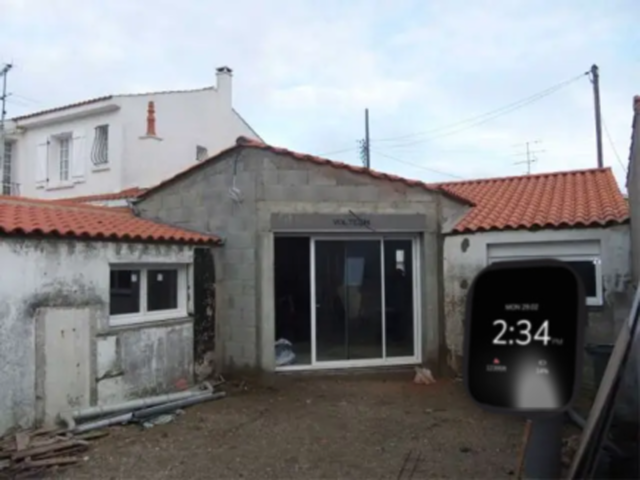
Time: {"hour": 2, "minute": 34}
